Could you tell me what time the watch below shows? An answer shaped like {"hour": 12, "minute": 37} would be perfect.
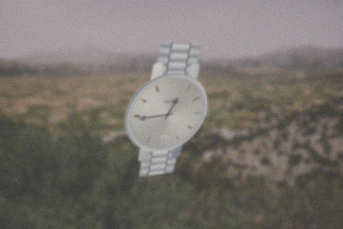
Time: {"hour": 12, "minute": 44}
